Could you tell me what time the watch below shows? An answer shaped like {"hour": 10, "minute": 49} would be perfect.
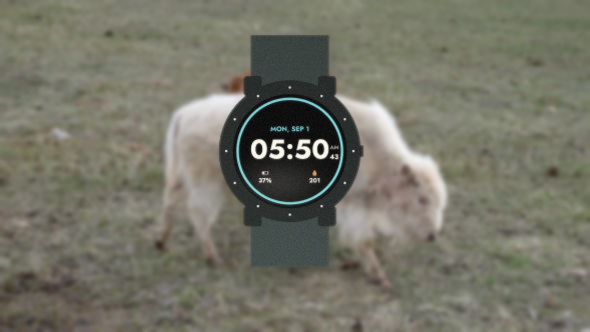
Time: {"hour": 5, "minute": 50}
